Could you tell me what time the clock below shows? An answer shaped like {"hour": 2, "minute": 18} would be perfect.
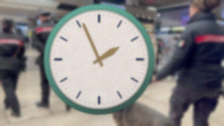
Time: {"hour": 1, "minute": 56}
